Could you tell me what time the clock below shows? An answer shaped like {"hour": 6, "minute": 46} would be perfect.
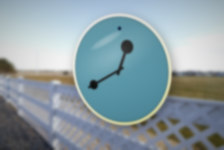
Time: {"hour": 12, "minute": 40}
